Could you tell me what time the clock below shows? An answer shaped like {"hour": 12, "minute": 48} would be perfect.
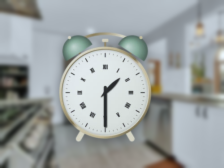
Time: {"hour": 1, "minute": 30}
